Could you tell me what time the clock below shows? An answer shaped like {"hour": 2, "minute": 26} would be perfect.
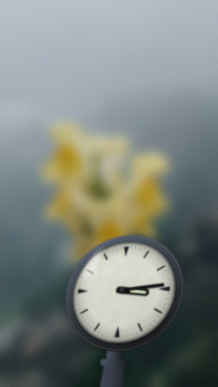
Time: {"hour": 3, "minute": 14}
